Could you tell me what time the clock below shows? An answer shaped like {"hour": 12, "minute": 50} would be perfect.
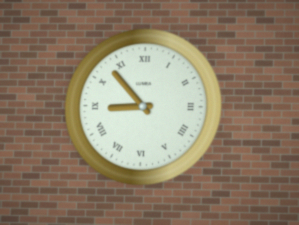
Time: {"hour": 8, "minute": 53}
